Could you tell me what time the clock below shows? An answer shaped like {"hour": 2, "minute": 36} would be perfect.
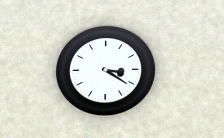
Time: {"hour": 3, "minute": 21}
